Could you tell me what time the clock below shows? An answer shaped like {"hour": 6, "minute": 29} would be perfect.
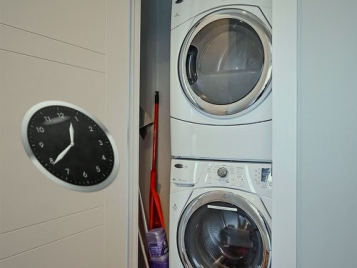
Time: {"hour": 12, "minute": 39}
